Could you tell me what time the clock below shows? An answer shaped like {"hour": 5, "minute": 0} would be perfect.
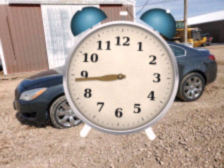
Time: {"hour": 8, "minute": 44}
